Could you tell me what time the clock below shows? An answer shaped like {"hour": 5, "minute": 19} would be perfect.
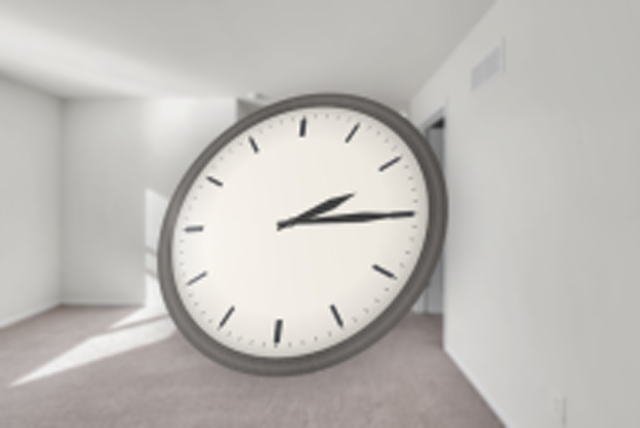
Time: {"hour": 2, "minute": 15}
